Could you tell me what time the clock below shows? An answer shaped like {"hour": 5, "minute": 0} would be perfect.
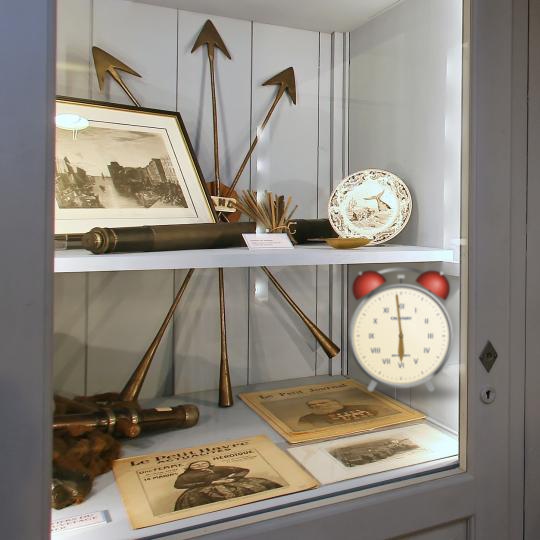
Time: {"hour": 5, "minute": 59}
